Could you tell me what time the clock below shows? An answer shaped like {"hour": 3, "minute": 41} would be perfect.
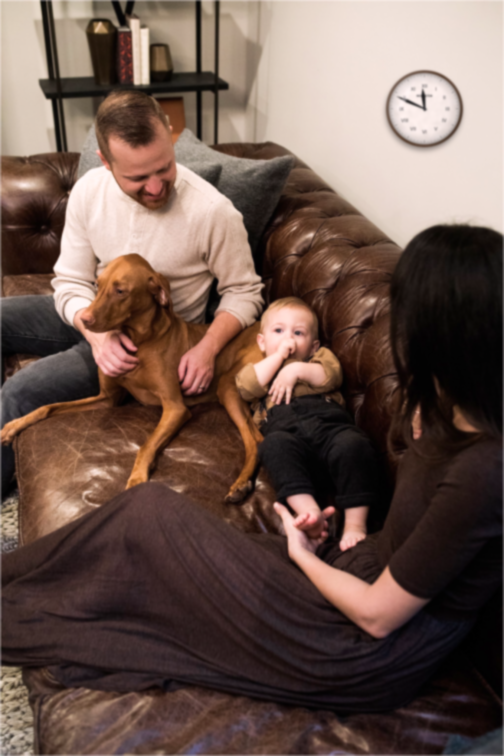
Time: {"hour": 11, "minute": 49}
